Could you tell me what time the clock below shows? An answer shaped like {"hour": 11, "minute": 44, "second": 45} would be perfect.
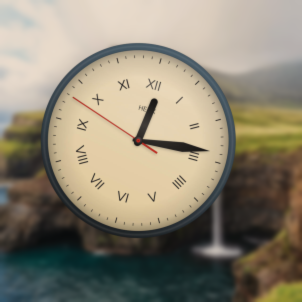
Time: {"hour": 12, "minute": 13, "second": 48}
